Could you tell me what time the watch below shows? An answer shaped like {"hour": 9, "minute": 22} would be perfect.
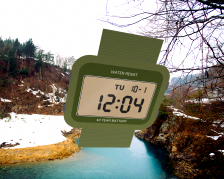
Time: {"hour": 12, "minute": 4}
